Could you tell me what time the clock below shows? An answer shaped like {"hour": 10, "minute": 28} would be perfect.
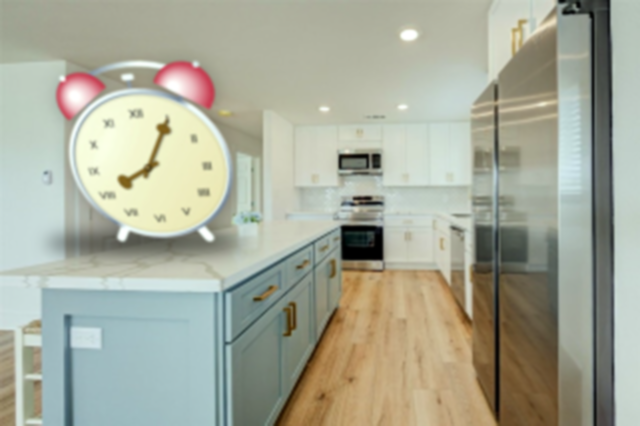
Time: {"hour": 8, "minute": 5}
